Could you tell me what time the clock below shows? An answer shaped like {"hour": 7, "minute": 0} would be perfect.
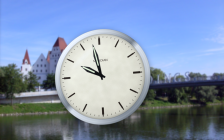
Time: {"hour": 9, "minute": 58}
